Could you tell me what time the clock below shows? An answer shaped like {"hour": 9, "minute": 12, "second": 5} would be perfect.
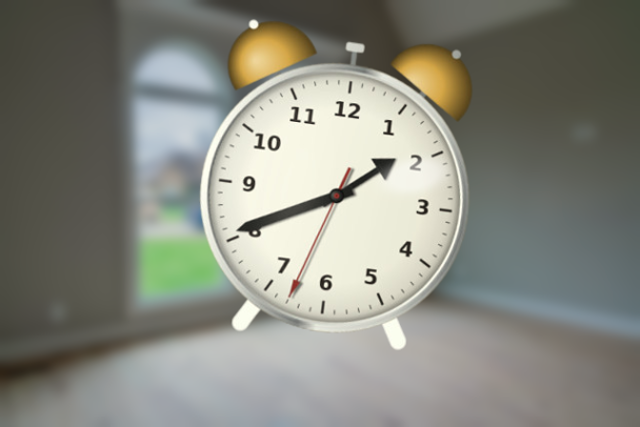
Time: {"hour": 1, "minute": 40, "second": 33}
